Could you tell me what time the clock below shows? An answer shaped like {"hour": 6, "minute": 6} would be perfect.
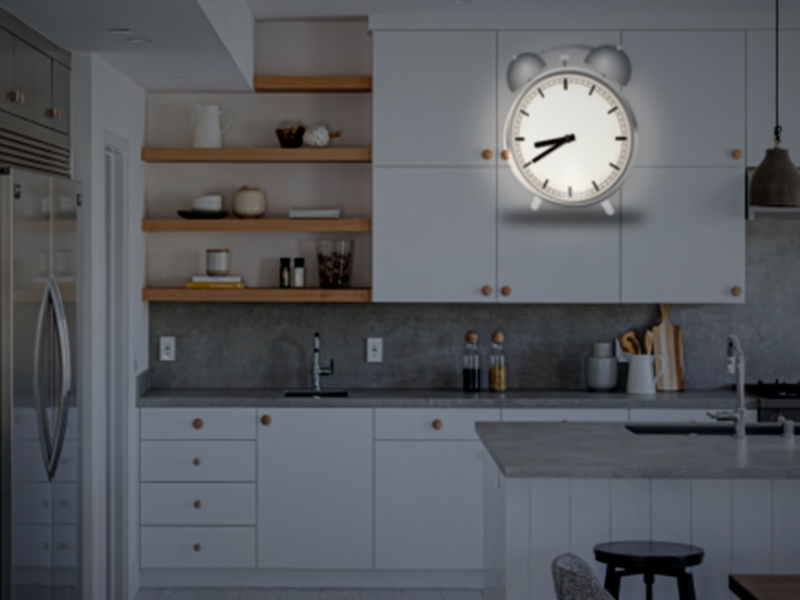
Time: {"hour": 8, "minute": 40}
